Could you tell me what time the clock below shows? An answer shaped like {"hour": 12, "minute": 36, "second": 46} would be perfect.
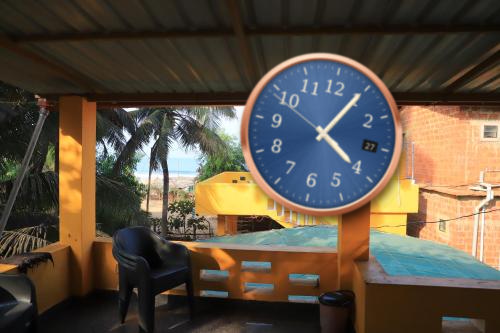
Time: {"hour": 4, "minute": 4, "second": 49}
